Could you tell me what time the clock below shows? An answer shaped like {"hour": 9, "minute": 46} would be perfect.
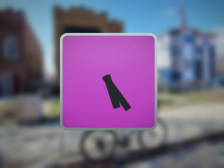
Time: {"hour": 5, "minute": 24}
